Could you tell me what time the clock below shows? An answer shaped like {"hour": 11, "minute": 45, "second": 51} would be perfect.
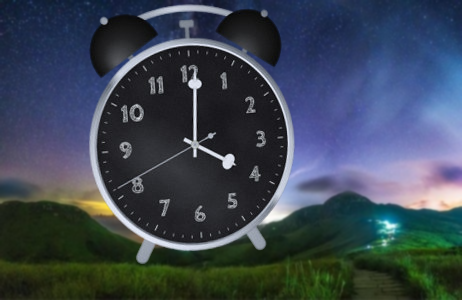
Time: {"hour": 4, "minute": 0, "second": 41}
